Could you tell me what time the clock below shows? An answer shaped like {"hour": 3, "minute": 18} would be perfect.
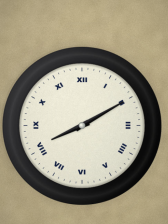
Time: {"hour": 8, "minute": 10}
